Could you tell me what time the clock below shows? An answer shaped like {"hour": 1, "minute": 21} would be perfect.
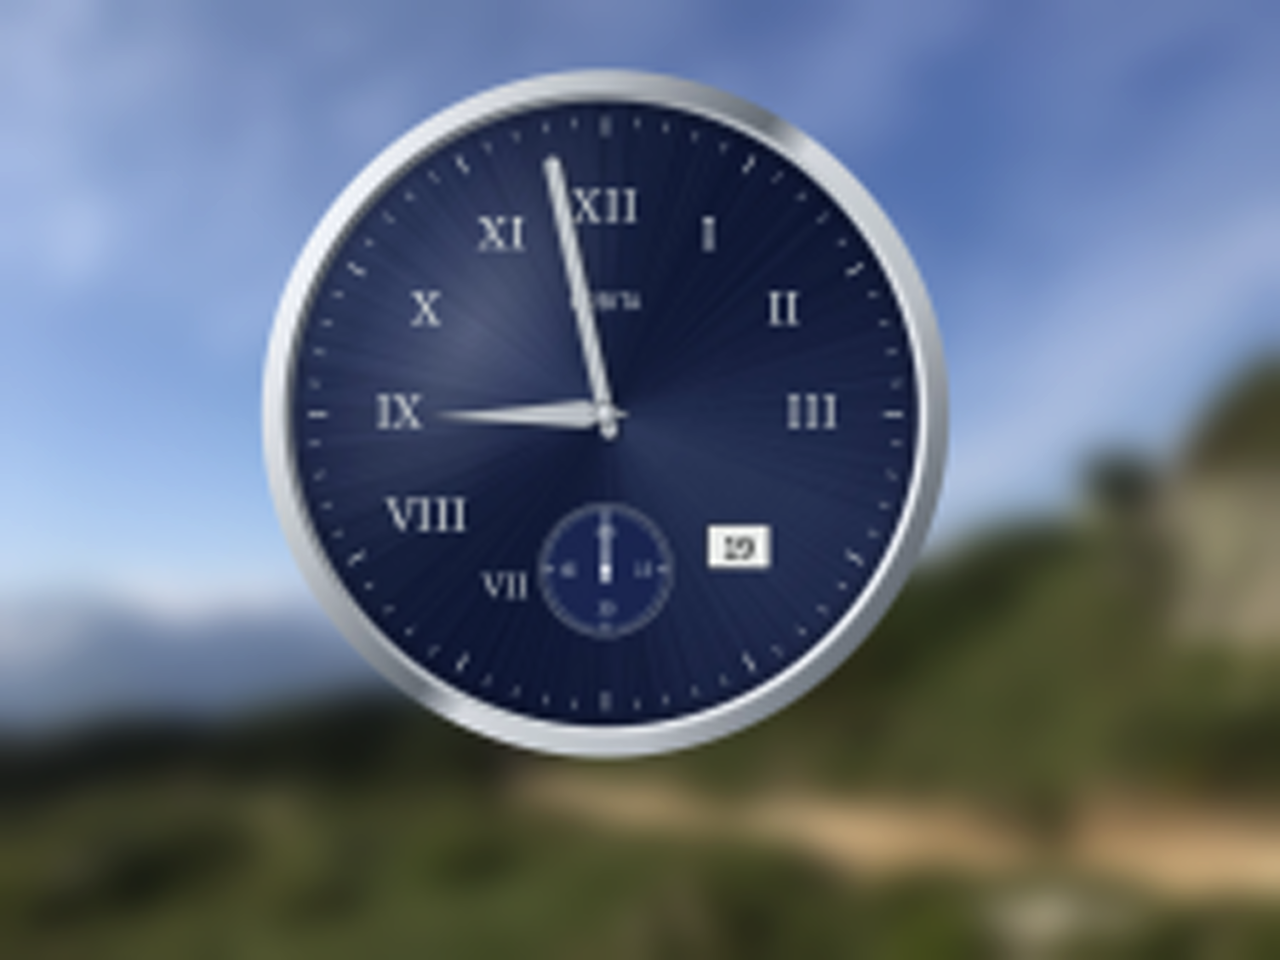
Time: {"hour": 8, "minute": 58}
